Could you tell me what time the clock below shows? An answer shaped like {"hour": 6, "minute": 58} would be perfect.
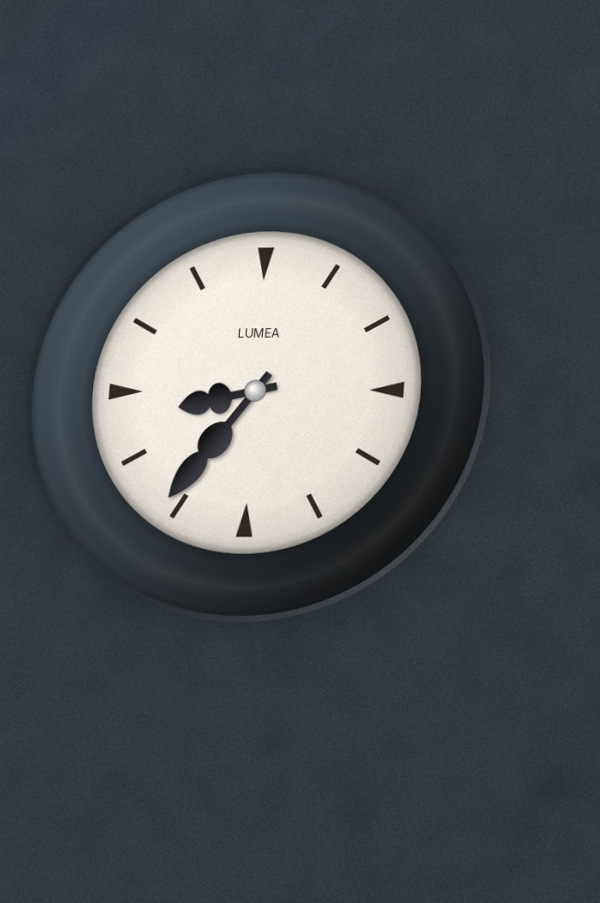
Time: {"hour": 8, "minute": 36}
